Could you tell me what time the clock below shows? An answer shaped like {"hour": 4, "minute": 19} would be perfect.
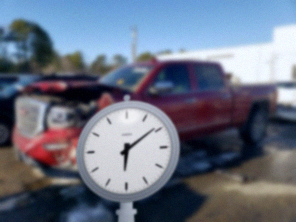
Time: {"hour": 6, "minute": 9}
